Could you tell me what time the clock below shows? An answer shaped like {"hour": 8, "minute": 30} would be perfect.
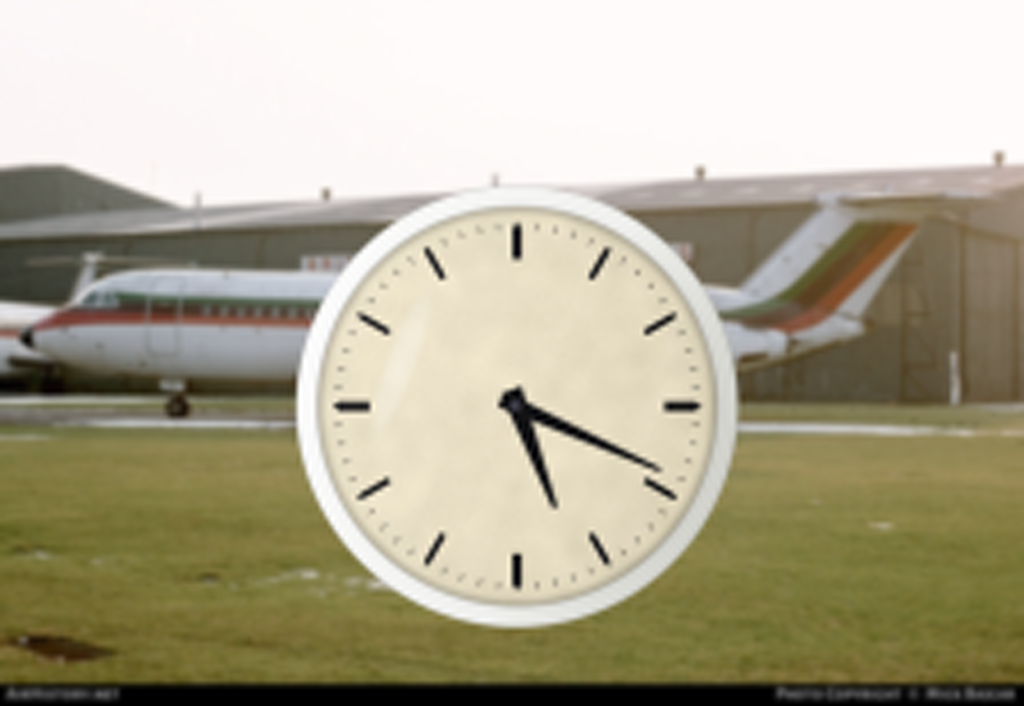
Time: {"hour": 5, "minute": 19}
